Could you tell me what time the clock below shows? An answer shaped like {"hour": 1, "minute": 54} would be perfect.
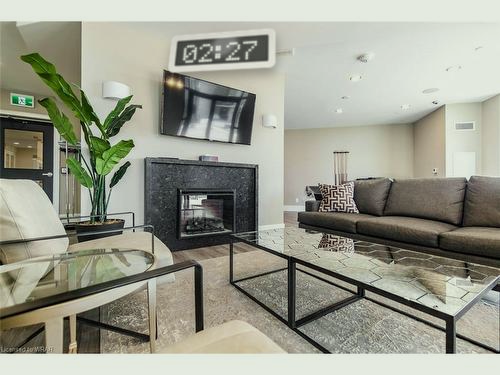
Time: {"hour": 2, "minute": 27}
